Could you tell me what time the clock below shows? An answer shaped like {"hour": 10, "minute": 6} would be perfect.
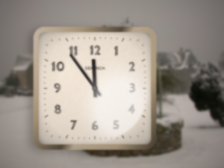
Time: {"hour": 11, "minute": 54}
